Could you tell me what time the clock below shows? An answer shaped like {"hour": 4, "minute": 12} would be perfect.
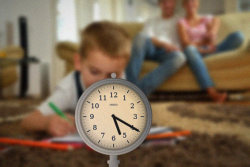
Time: {"hour": 5, "minute": 20}
